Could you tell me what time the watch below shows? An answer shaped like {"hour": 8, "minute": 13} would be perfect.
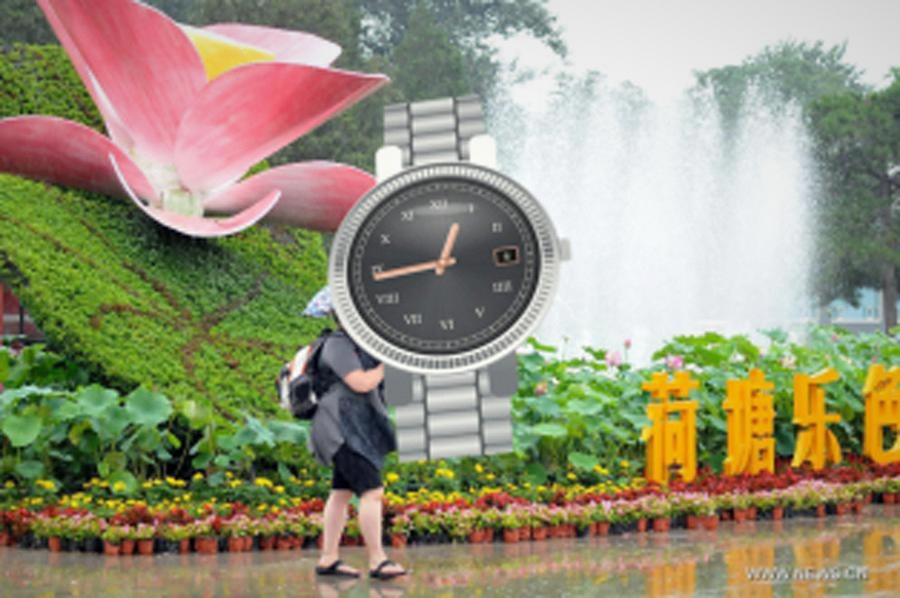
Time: {"hour": 12, "minute": 44}
